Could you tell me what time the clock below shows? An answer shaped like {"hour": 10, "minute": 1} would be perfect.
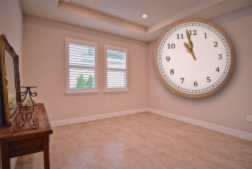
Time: {"hour": 10, "minute": 58}
